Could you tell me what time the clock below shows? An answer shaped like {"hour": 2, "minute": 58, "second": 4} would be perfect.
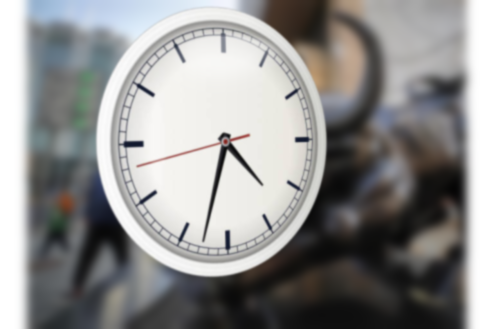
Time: {"hour": 4, "minute": 32, "second": 43}
